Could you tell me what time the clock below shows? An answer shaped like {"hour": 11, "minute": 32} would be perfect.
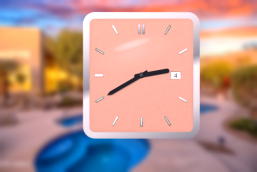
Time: {"hour": 2, "minute": 40}
